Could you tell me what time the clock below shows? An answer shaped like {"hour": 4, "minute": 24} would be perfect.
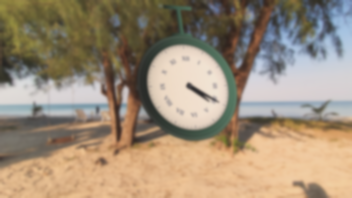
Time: {"hour": 4, "minute": 20}
